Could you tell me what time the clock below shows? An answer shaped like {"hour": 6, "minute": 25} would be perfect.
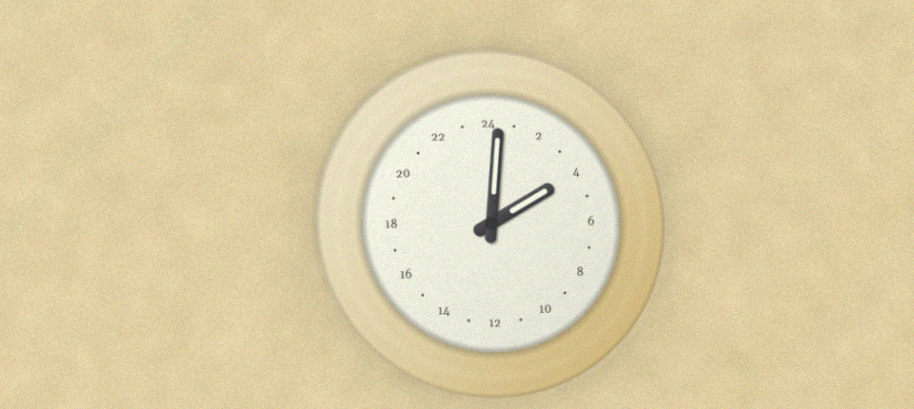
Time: {"hour": 4, "minute": 1}
